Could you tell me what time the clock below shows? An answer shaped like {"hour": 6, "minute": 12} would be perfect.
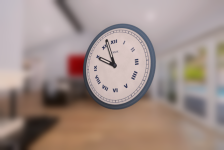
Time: {"hour": 9, "minute": 57}
